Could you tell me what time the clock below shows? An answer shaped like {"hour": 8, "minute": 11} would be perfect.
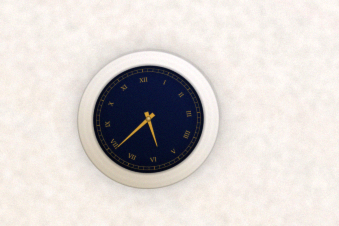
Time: {"hour": 5, "minute": 39}
